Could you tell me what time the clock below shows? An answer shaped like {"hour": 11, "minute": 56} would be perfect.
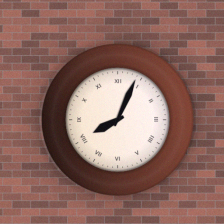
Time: {"hour": 8, "minute": 4}
